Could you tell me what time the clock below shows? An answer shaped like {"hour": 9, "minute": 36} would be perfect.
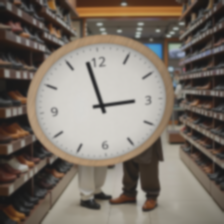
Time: {"hour": 2, "minute": 58}
